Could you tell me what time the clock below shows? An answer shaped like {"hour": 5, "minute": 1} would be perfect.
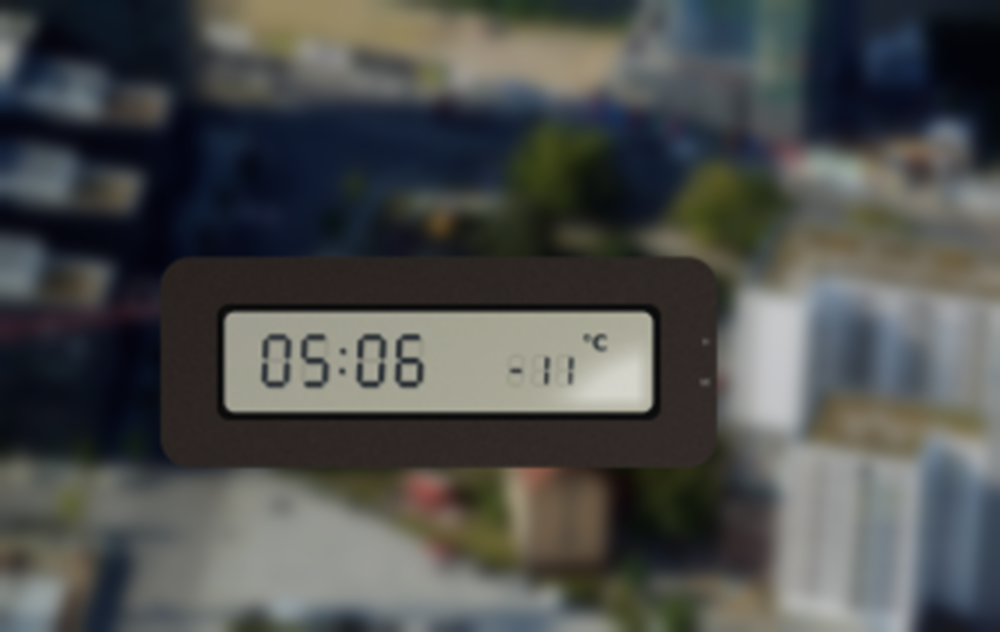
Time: {"hour": 5, "minute": 6}
